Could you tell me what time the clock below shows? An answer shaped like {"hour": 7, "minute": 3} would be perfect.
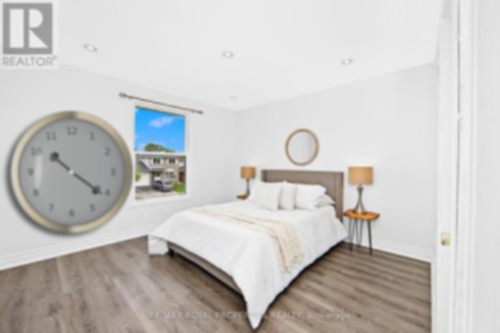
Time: {"hour": 10, "minute": 21}
